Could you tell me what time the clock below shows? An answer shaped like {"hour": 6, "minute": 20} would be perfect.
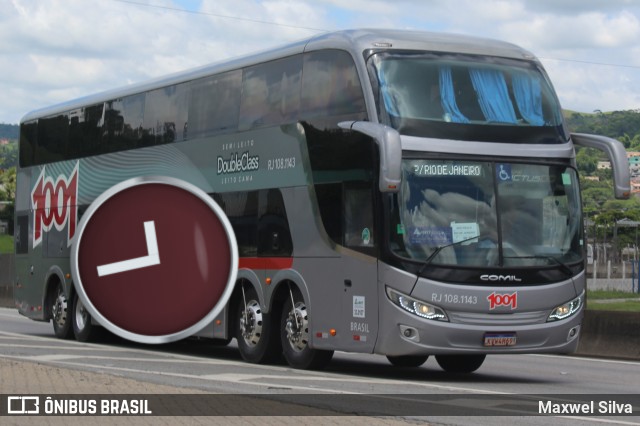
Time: {"hour": 11, "minute": 43}
